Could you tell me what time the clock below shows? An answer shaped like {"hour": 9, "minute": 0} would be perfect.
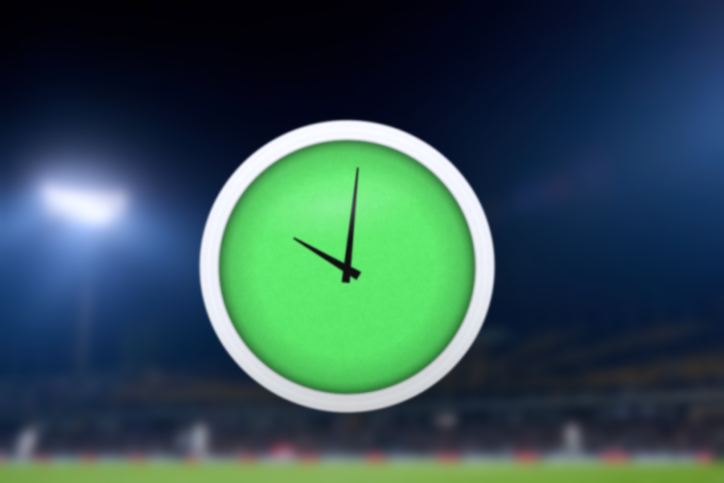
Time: {"hour": 10, "minute": 1}
